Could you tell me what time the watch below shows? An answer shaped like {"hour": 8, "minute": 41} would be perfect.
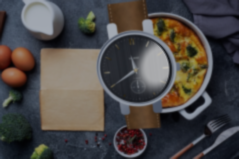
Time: {"hour": 11, "minute": 40}
